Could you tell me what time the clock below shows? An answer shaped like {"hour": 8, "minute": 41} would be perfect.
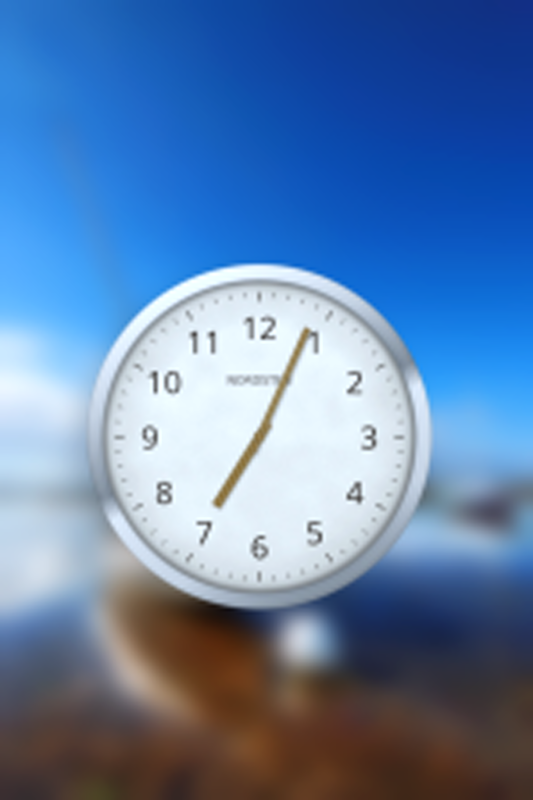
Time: {"hour": 7, "minute": 4}
